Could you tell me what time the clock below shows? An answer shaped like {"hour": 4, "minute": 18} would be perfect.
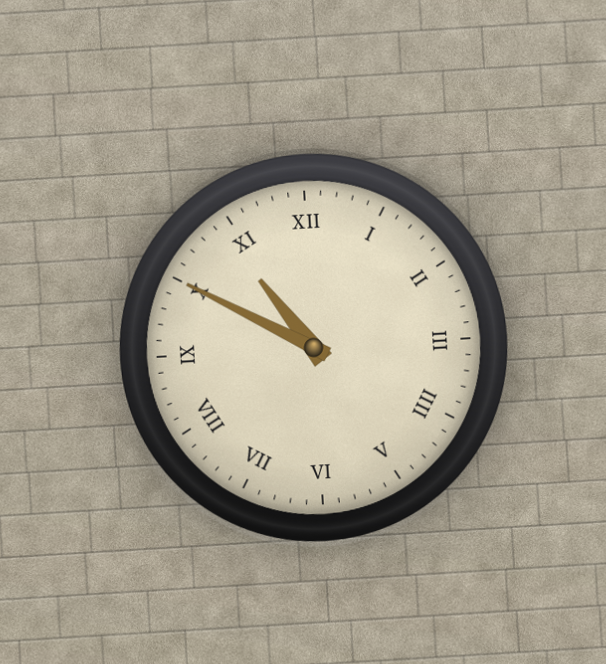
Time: {"hour": 10, "minute": 50}
